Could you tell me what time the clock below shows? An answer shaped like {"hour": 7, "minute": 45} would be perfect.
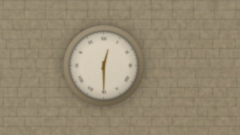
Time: {"hour": 12, "minute": 30}
